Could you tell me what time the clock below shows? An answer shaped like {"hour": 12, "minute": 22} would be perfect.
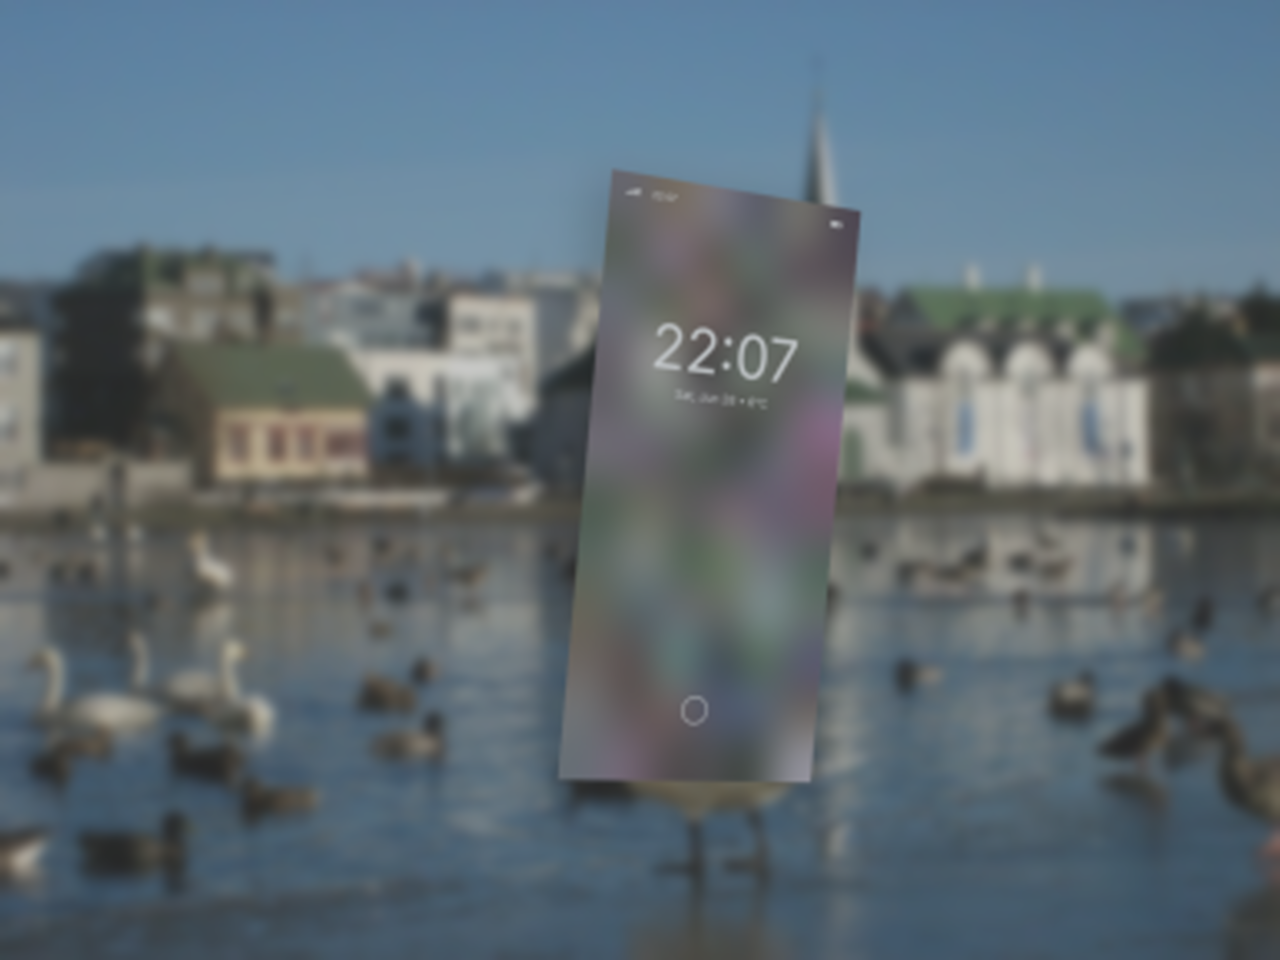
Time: {"hour": 22, "minute": 7}
